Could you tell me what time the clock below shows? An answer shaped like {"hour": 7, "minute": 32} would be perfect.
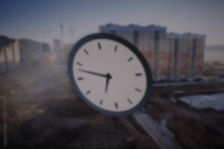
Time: {"hour": 6, "minute": 48}
